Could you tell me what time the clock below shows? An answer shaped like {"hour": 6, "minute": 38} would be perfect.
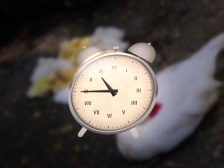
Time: {"hour": 10, "minute": 45}
